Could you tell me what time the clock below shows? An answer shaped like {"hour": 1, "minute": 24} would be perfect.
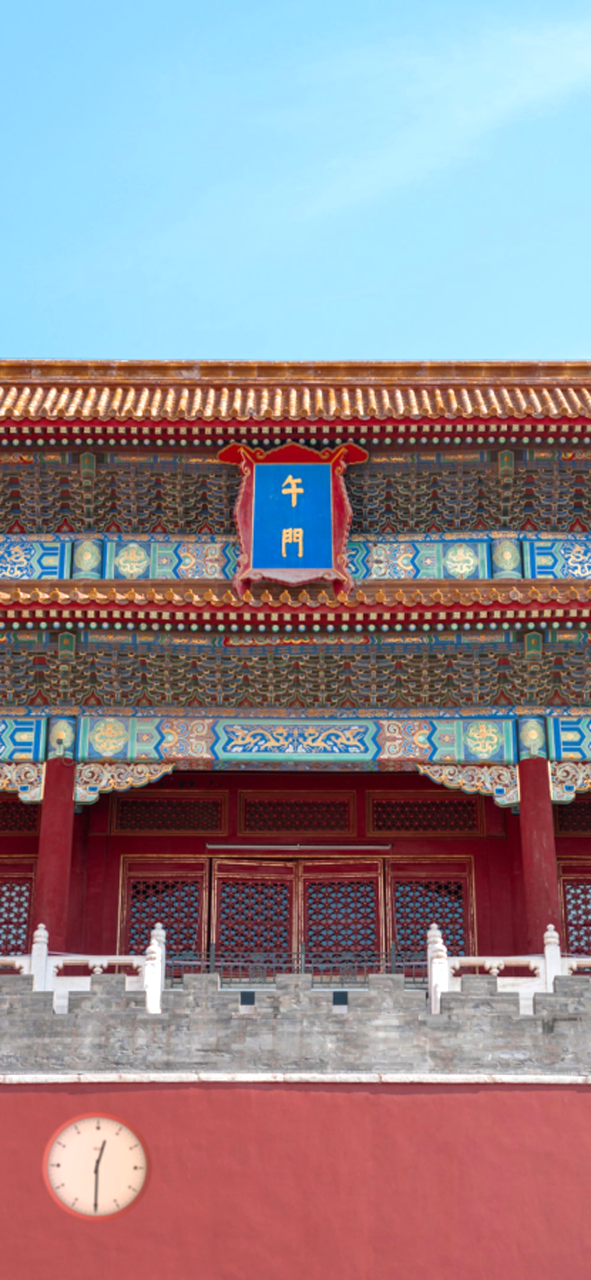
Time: {"hour": 12, "minute": 30}
